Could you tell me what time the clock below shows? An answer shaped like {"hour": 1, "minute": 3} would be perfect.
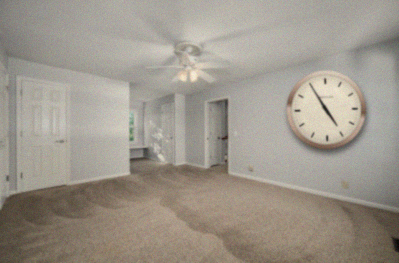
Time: {"hour": 4, "minute": 55}
